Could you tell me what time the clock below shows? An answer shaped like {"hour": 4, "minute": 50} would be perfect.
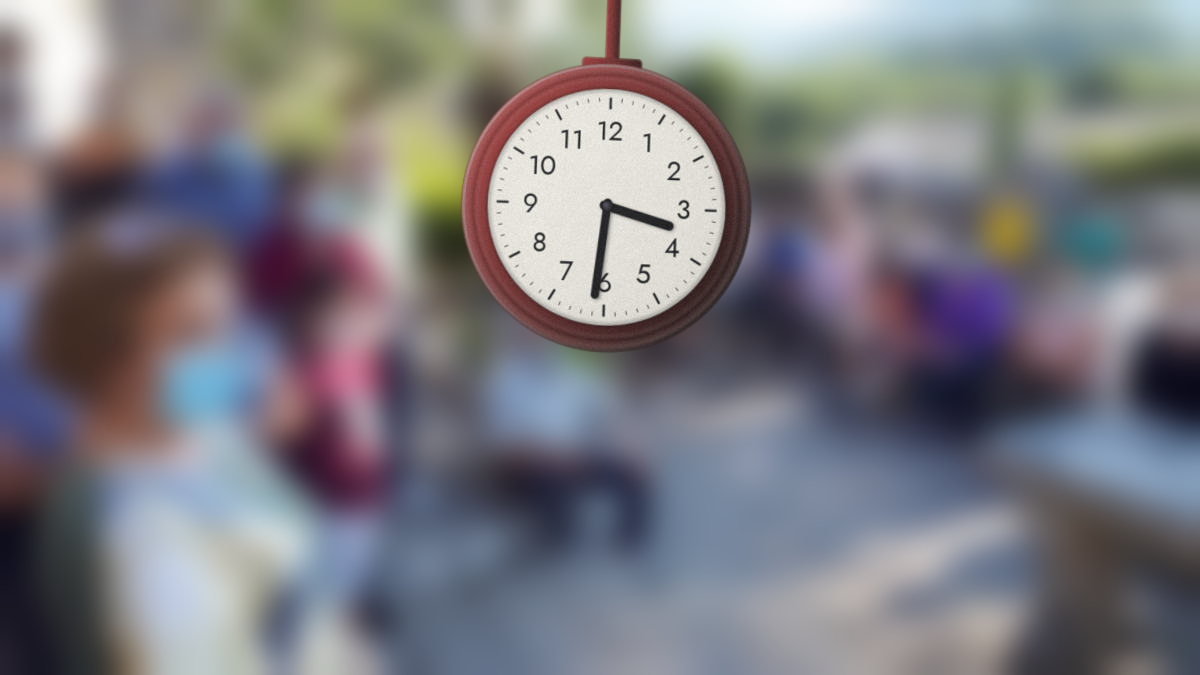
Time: {"hour": 3, "minute": 31}
